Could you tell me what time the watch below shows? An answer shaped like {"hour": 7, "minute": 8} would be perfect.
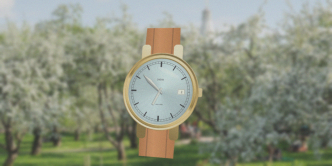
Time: {"hour": 6, "minute": 52}
